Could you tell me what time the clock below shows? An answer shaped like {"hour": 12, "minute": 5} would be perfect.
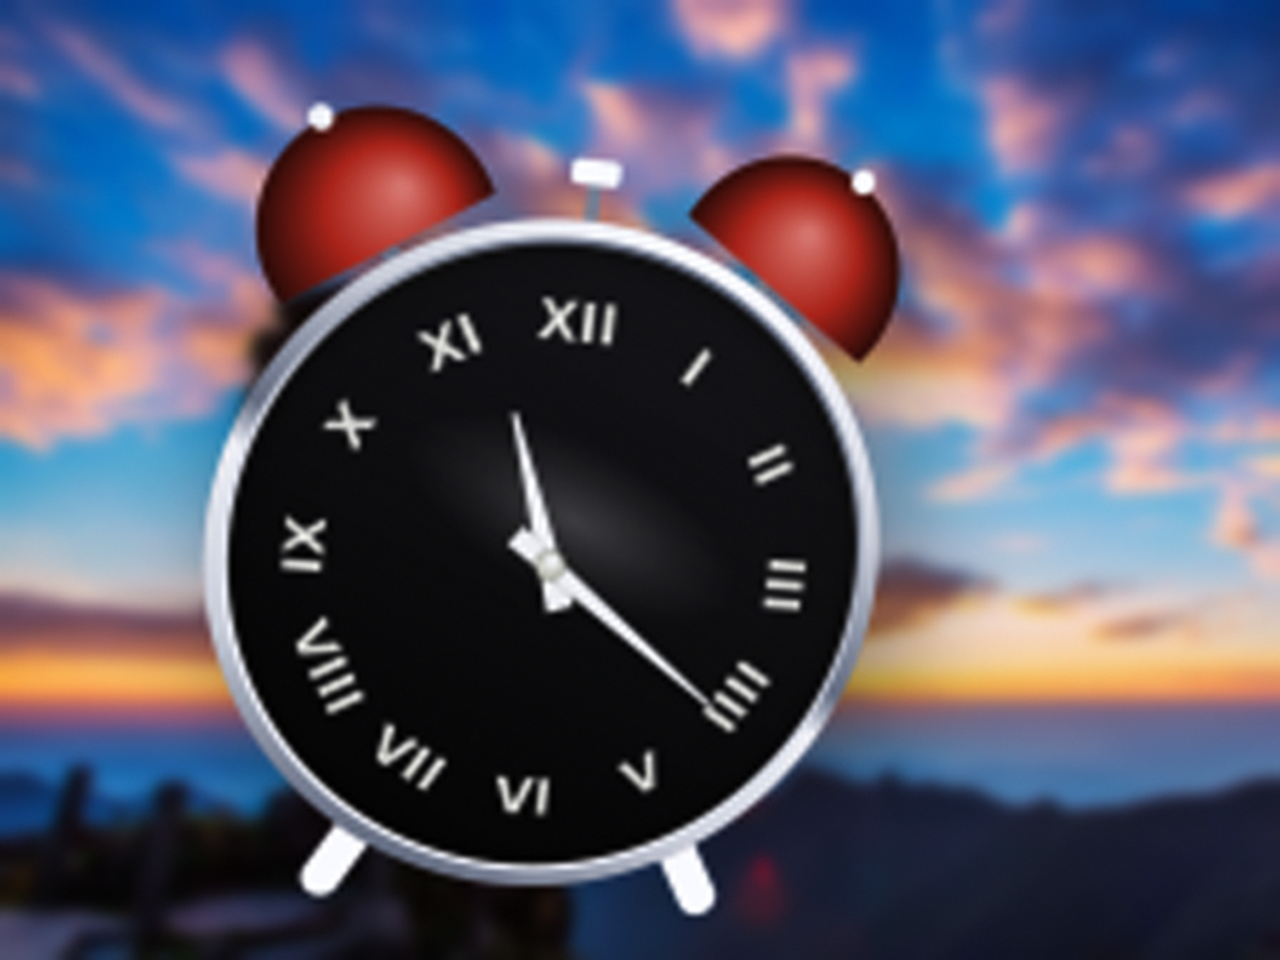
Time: {"hour": 11, "minute": 21}
